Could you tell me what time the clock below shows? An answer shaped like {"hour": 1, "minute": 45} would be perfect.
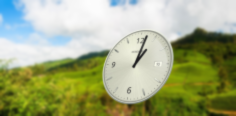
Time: {"hour": 1, "minute": 2}
